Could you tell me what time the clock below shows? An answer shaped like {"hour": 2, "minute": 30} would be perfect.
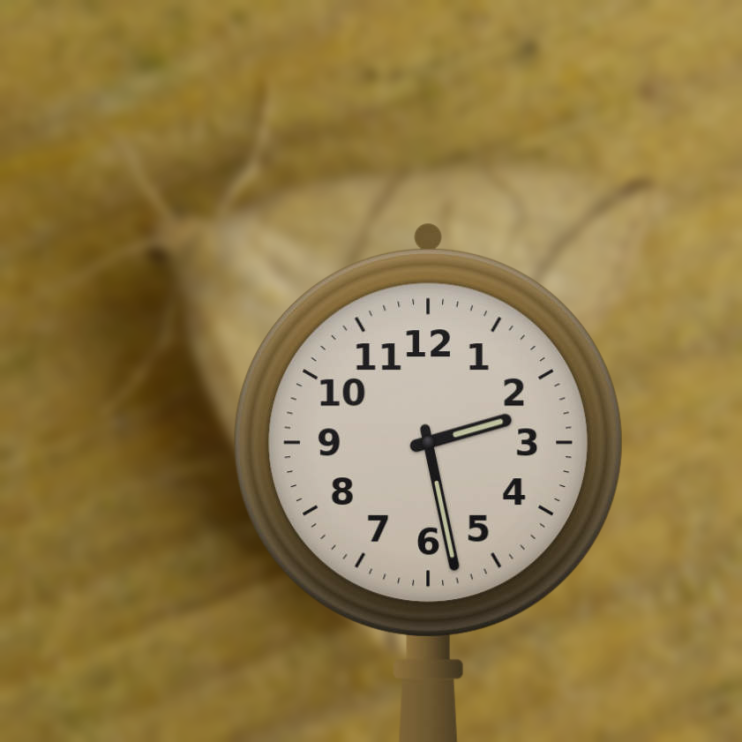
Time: {"hour": 2, "minute": 28}
